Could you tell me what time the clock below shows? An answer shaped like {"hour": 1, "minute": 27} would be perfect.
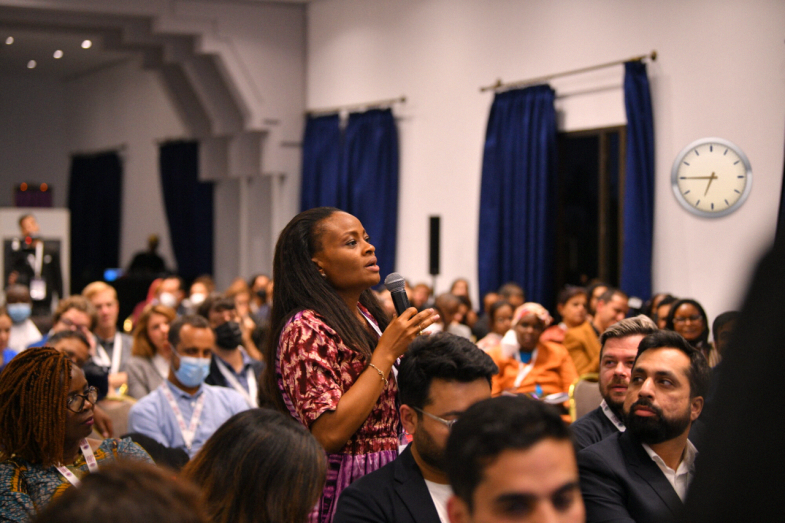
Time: {"hour": 6, "minute": 45}
